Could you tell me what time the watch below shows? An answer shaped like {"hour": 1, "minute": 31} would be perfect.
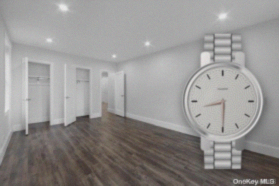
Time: {"hour": 8, "minute": 30}
